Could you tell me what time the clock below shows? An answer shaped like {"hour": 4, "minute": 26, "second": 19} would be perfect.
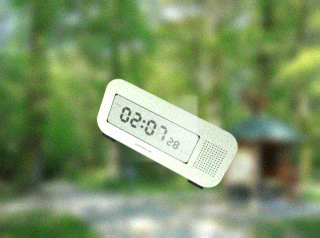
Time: {"hour": 2, "minute": 7, "second": 28}
